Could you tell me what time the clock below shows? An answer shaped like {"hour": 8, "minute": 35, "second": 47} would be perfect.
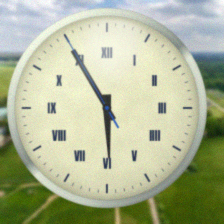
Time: {"hour": 5, "minute": 54, "second": 55}
